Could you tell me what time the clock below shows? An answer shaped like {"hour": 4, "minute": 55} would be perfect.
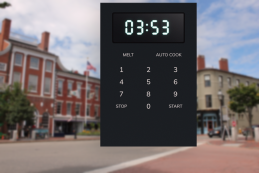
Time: {"hour": 3, "minute": 53}
